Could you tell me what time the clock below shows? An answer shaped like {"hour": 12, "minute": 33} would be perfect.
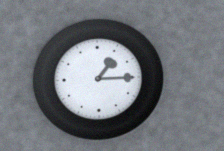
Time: {"hour": 1, "minute": 15}
